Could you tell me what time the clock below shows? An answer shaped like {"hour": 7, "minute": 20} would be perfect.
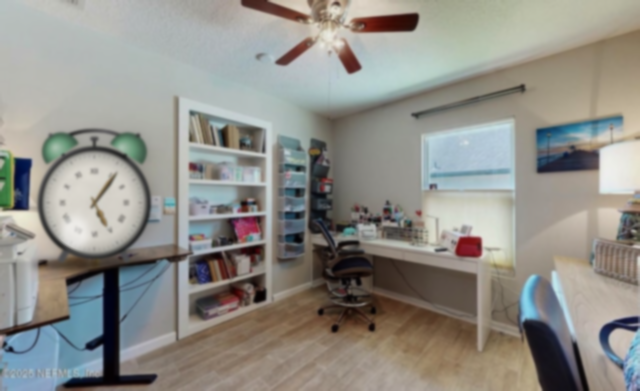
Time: {"hour": 5, "minute": 6}
